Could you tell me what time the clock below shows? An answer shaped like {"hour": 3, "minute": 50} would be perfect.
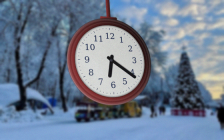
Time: {"hour": 6, "minute": 21}
